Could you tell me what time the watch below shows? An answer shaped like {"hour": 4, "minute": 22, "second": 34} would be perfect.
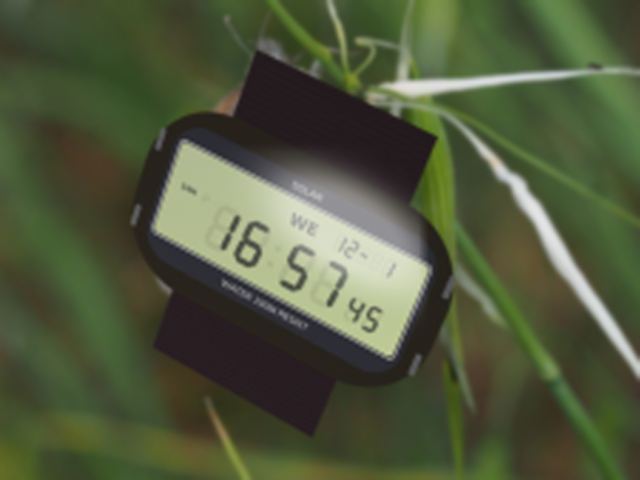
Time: {"hour": 16, "minute": 57, "second": 45}
